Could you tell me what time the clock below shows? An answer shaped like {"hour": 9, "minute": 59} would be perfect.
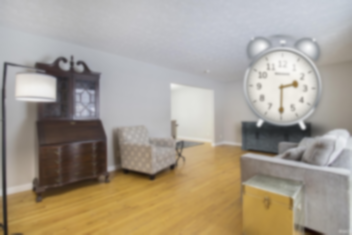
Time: {"hour": 2, "minute": 30}
